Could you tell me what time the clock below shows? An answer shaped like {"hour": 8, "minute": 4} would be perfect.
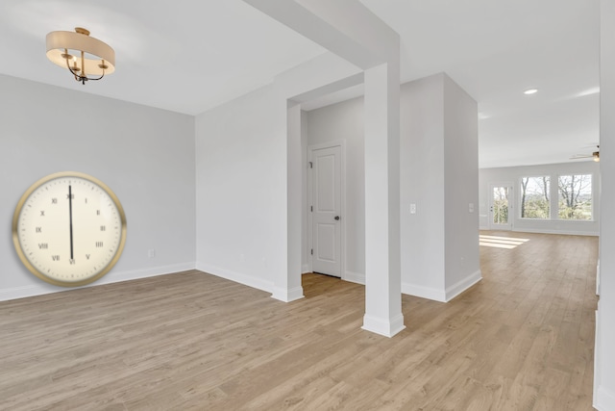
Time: {"hour": 6, "minute": 0}
